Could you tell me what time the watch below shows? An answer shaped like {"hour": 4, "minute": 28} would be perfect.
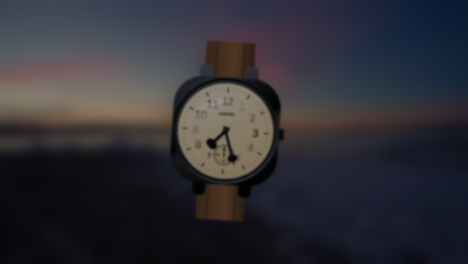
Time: {"hour": 7, "minute": 27}
